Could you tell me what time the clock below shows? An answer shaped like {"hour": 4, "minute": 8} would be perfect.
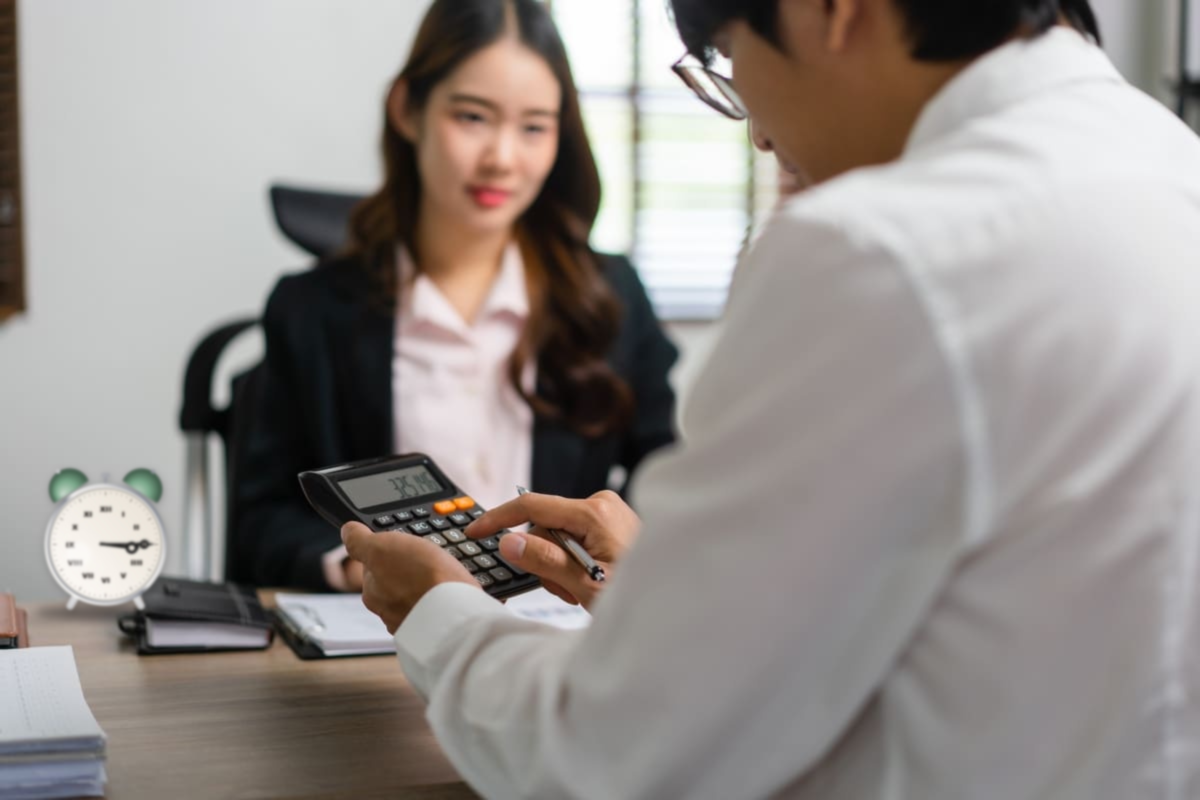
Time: {"hour": 3, "minute": 15}
